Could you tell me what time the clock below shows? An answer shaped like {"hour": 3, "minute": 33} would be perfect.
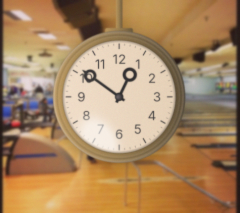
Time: {"hour": 12, "minute": 51}
